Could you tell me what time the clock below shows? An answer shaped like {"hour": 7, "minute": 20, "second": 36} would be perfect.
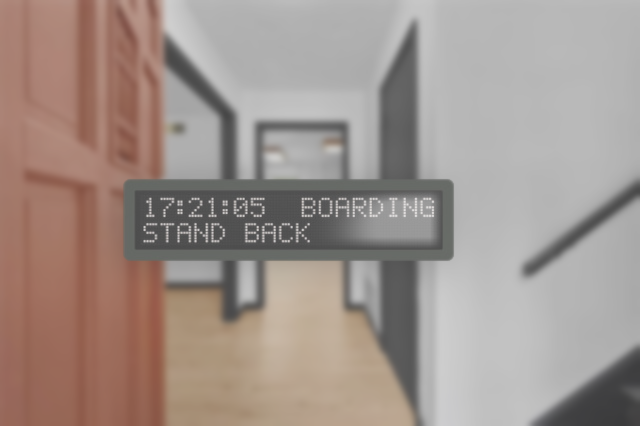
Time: {"hour": 17, "minute": 21, "second": 5}
